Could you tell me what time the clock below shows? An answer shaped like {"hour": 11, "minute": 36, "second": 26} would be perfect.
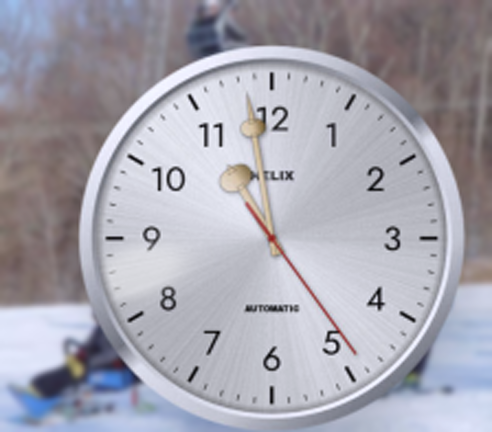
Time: {"hour": 10, "minute": 58, "second": 24}
